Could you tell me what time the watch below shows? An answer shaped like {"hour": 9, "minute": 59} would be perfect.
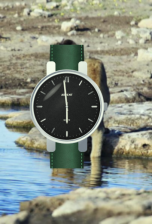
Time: {"hour": 5, "minute": 59}
